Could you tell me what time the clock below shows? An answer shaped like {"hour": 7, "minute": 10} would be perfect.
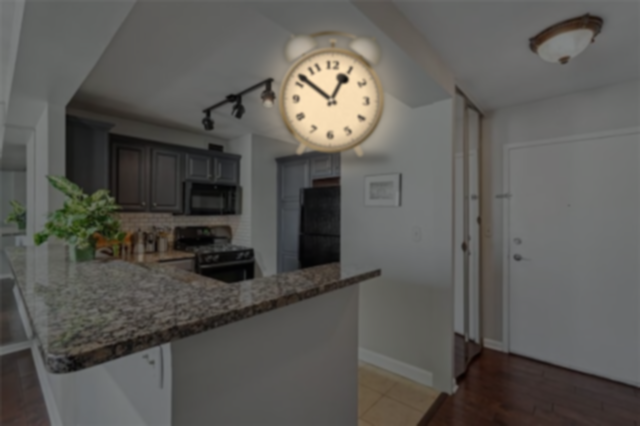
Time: {"hour": 12, "minute": 51}
